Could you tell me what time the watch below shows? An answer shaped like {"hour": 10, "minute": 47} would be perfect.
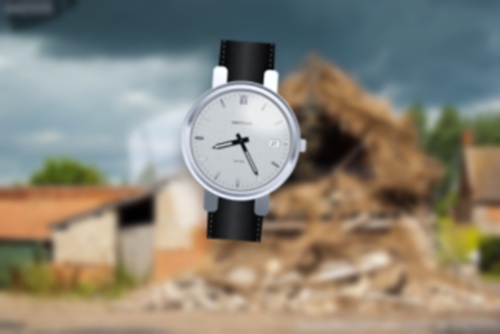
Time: {"hour": 8, "minute": 25}
